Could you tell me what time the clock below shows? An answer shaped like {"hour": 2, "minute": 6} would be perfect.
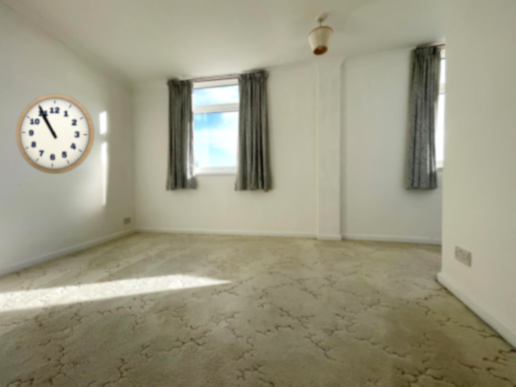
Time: {"hour": 10, "minute": 55}
